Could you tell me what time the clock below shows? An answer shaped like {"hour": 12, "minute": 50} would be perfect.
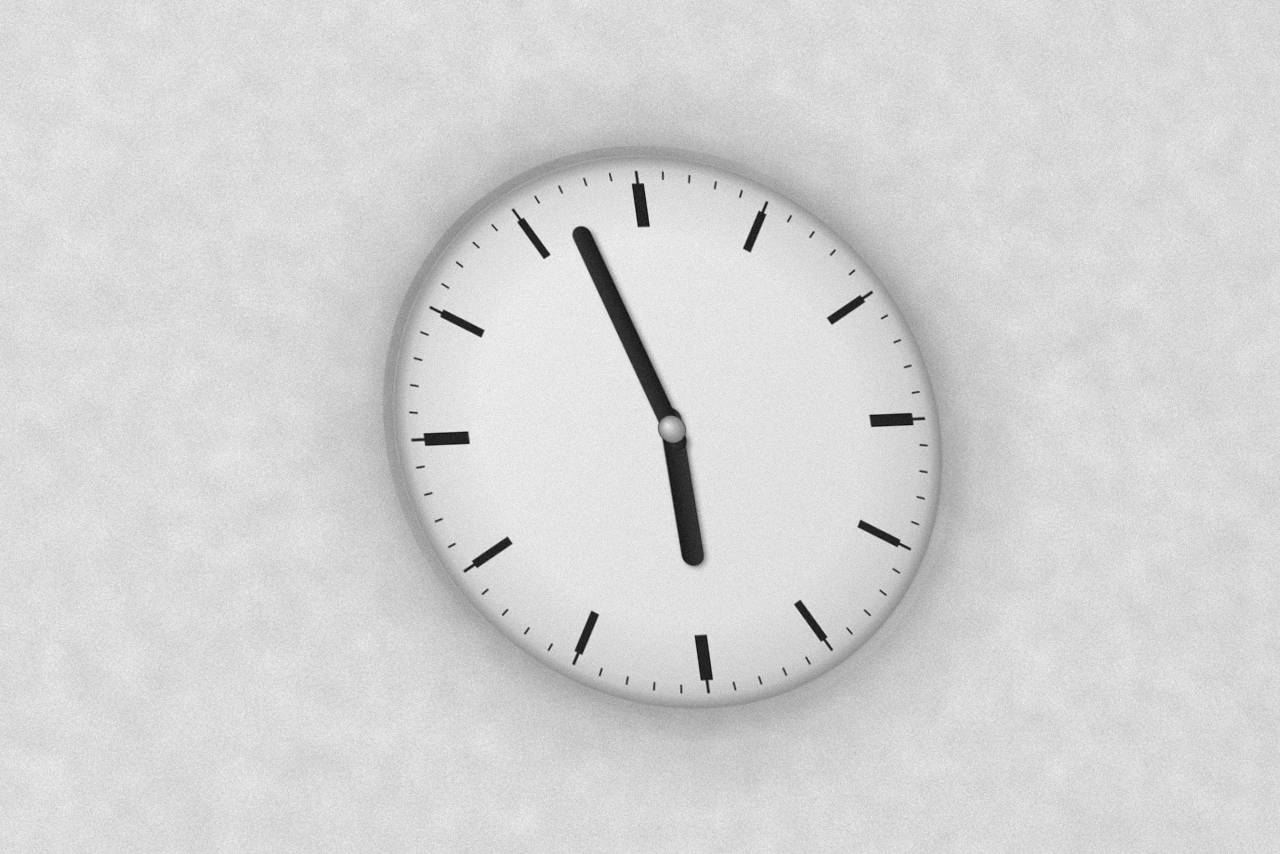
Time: {"hour": 5, "minute": 57}
